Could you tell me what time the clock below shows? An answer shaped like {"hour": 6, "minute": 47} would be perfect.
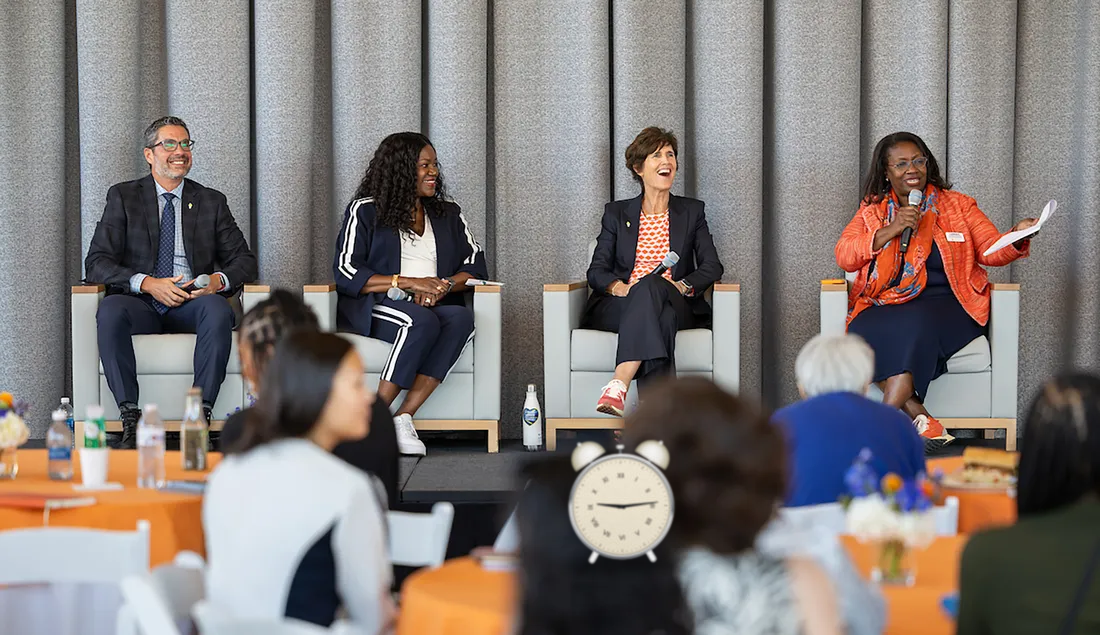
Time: {"hour": 9, "minute": 14}
